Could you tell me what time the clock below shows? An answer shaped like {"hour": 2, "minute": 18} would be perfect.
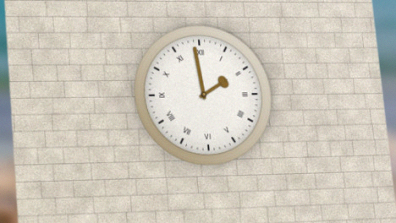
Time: {"hour": 1, "minute": 59}
